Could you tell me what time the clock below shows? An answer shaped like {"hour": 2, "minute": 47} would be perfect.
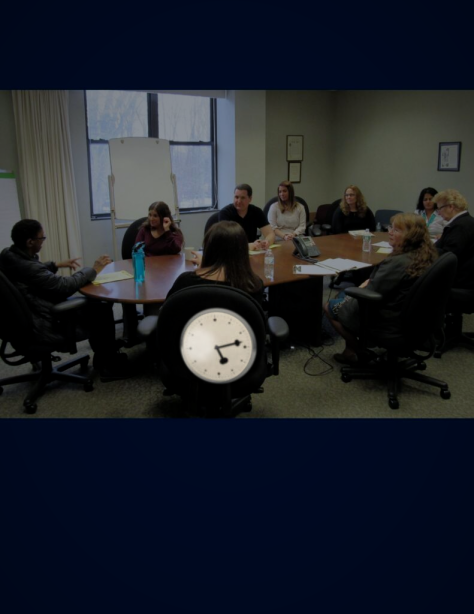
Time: {"hour": 5, "minute": 13}
